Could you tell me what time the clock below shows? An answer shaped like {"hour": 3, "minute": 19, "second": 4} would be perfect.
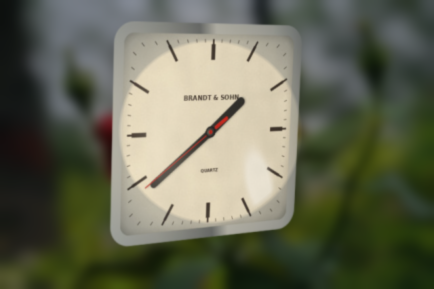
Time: {"hour": 1, "minute": 38, "second": 39}
